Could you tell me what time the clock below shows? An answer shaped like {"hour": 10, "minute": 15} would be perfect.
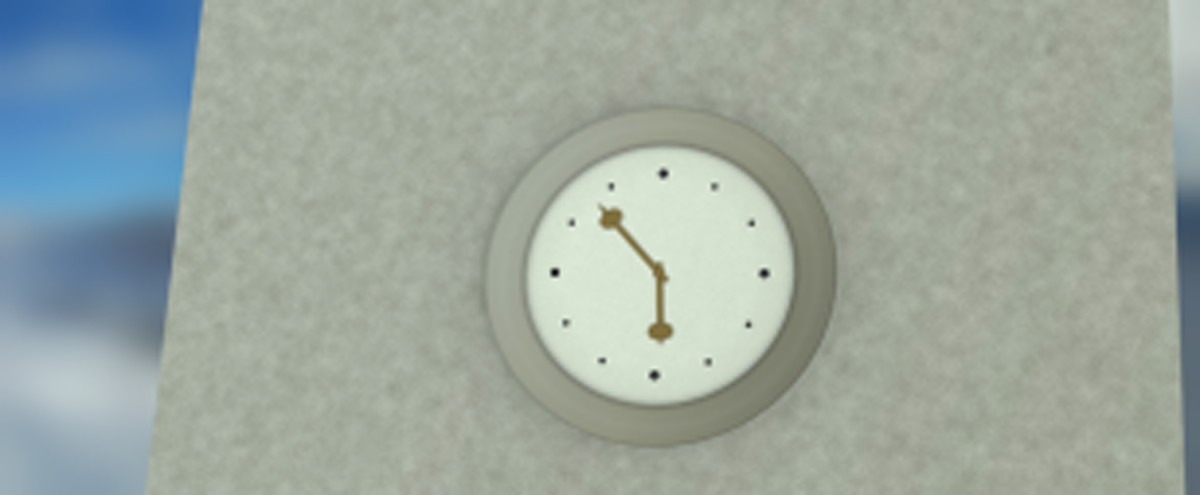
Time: {"hour": 5, "minute": 53}
